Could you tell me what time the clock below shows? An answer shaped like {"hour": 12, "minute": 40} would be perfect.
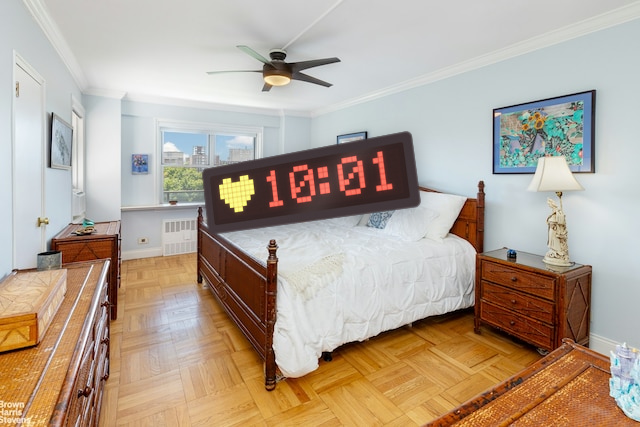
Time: {"hour": 10, "minute": 1}
